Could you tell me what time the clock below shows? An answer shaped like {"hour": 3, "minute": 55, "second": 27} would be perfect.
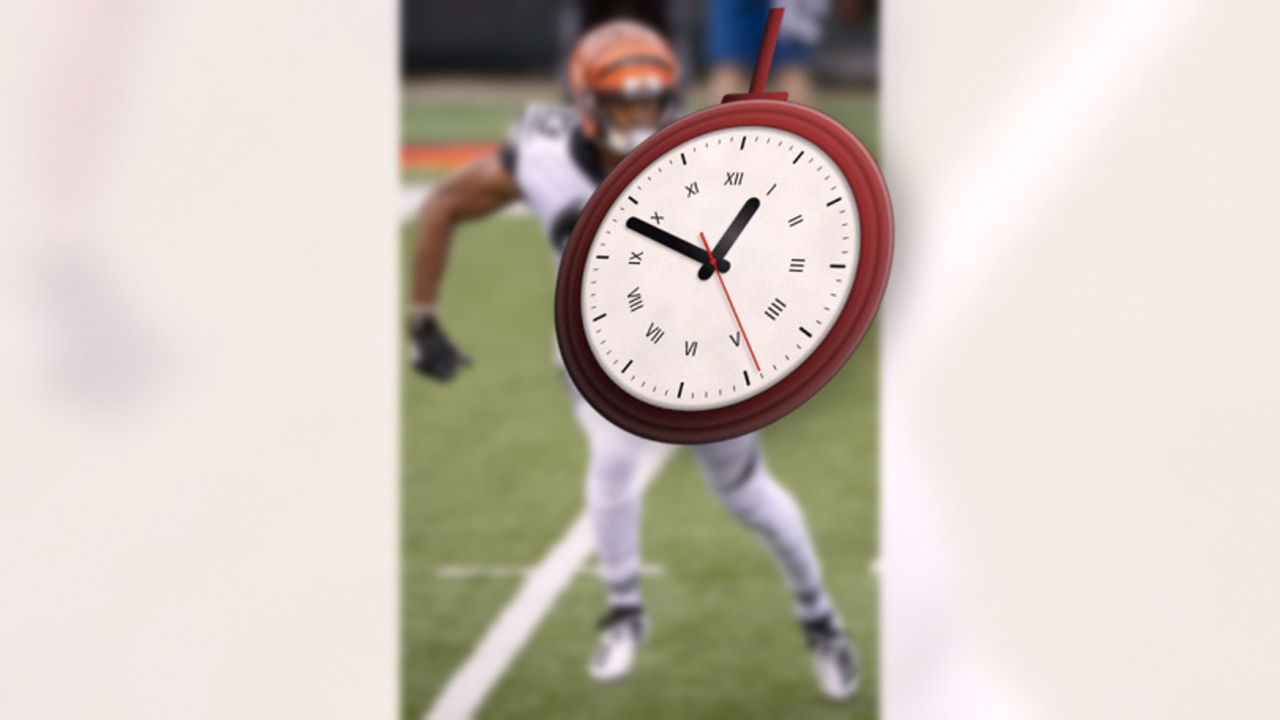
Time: {"hour": 12, "minute": 48, "second": 24}
